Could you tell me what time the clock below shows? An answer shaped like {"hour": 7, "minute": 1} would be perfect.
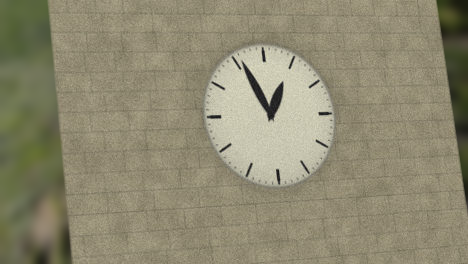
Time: {"hour": 12, "minute": 56}
